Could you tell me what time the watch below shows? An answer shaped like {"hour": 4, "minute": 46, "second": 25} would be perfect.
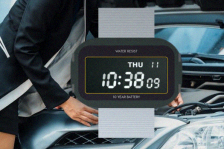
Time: {"hour": 10, "minute": 38, "second": 9}
